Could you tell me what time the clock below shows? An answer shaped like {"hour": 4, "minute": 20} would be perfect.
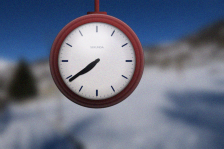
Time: {"hour": 7, "minute": 39}
